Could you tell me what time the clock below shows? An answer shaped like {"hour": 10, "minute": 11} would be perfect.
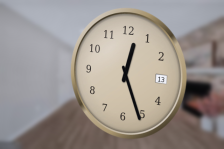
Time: {"hour": 12, "minute": 26}
